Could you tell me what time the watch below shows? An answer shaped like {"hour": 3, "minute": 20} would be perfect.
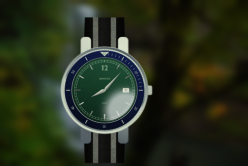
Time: {"hour": 8, "minute": 7}
